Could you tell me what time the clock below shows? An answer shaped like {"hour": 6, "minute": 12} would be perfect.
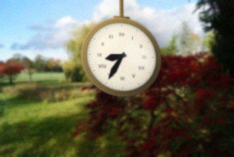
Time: {"hour": 8, "minute": 35}
